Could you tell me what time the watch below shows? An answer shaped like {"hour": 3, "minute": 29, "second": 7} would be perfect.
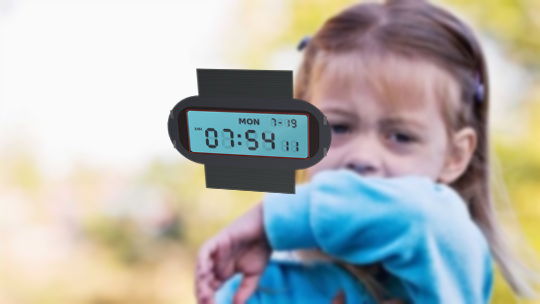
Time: {"hour": 7, "minute": 54, "second": 11}
